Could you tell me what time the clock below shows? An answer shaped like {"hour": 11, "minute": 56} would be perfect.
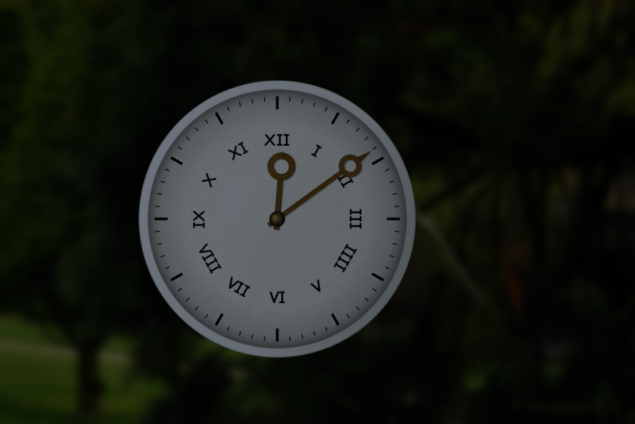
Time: {"hour": 12, "minute": 9}
